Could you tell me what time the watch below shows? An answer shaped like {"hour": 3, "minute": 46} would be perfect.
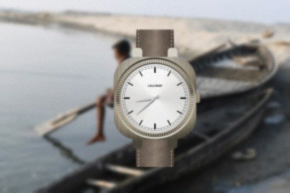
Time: {"hour": 8, "minute": 38}
